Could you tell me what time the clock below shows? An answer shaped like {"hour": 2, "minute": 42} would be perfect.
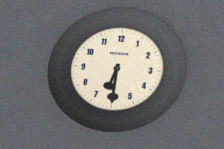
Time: {"hour": 6, "minute": 30}
